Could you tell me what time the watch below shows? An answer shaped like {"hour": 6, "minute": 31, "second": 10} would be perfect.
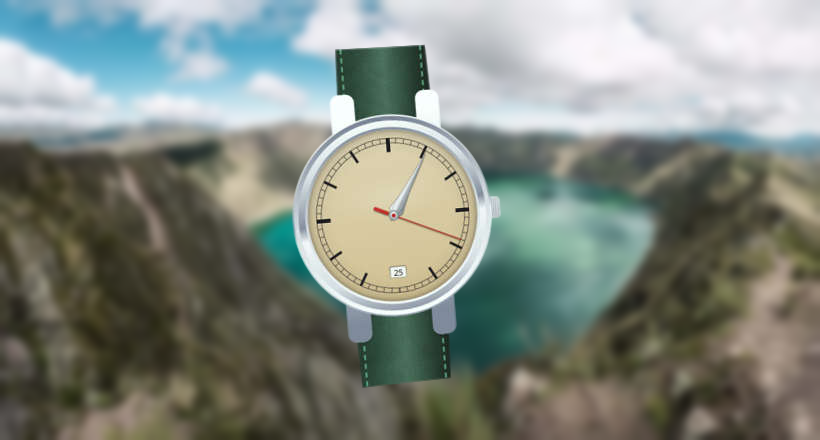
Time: {"hour": 1, "minute": 5, "second": 19}
